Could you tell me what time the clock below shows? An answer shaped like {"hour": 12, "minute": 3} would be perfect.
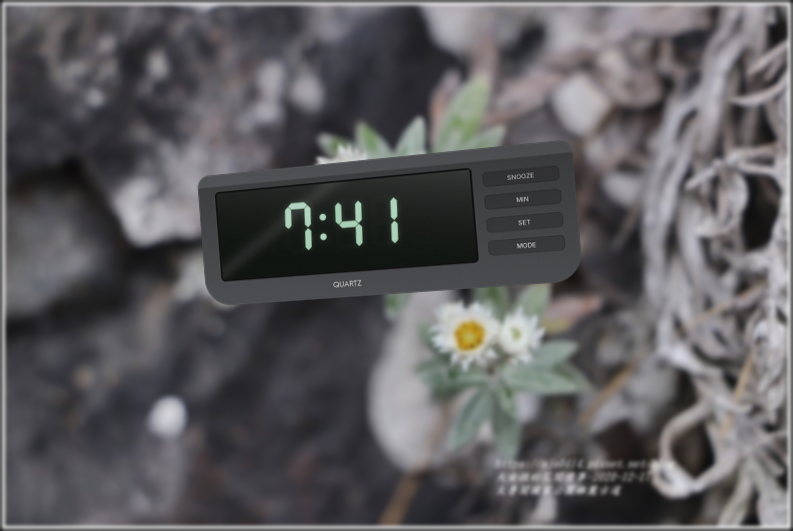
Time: {"hour": 7, "minute": 41}
